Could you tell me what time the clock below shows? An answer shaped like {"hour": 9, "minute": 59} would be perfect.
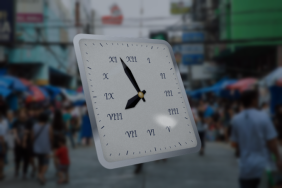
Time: {"hour": 7, "minute": 57}
